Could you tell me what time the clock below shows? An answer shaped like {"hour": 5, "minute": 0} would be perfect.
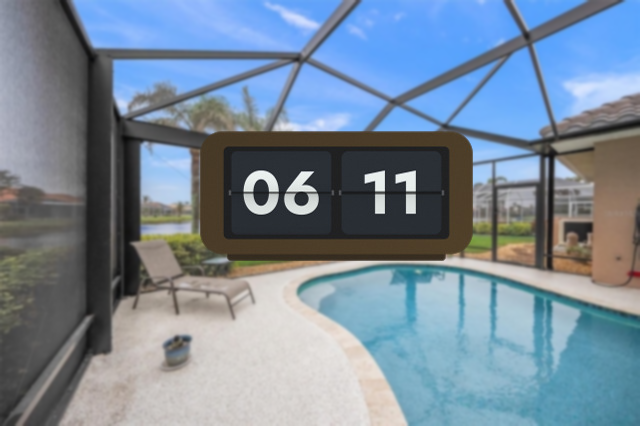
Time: {"hour": 6, "minute": 11}
